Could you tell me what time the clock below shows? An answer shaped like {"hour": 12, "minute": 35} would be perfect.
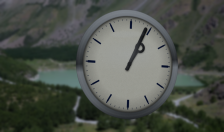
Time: {"hour": 1, "minute": 4}
